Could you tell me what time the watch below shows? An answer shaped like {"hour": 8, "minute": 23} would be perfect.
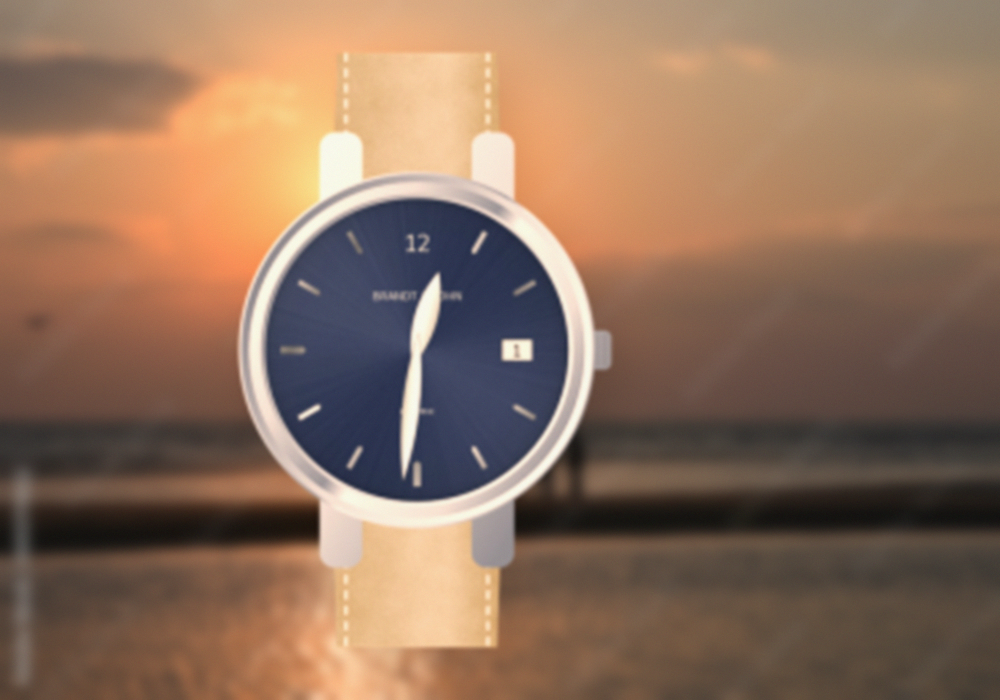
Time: {"hour": 12, "minute": 31}
